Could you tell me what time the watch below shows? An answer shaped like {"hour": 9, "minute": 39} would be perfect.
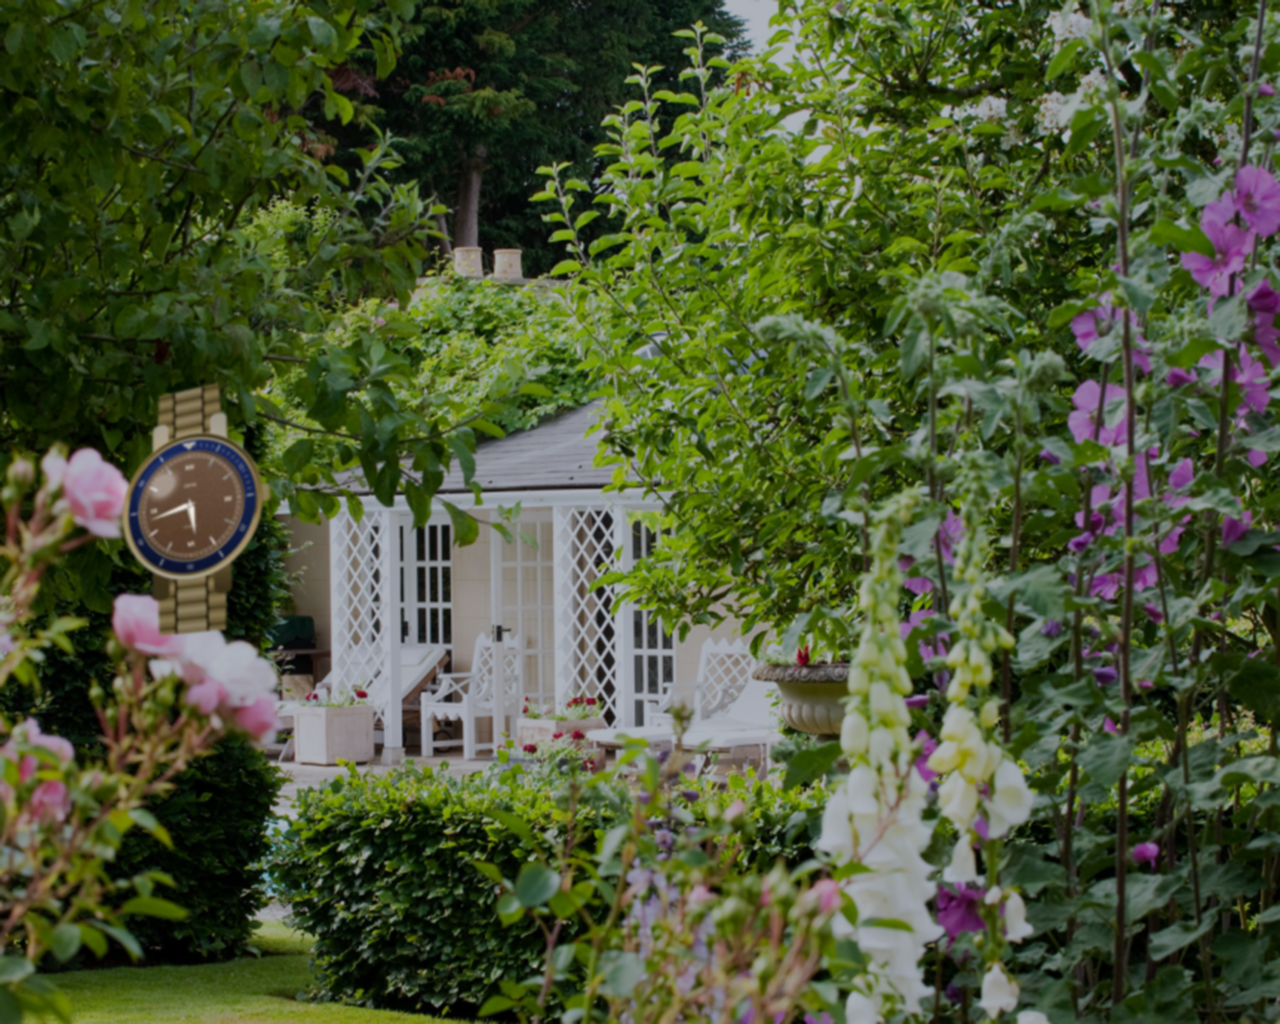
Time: {"hour": 5, "minute": 43}
